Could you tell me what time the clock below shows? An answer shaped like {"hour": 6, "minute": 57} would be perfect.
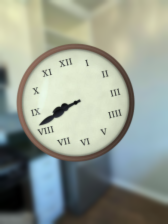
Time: {"hour": 8, "minute": 42}
